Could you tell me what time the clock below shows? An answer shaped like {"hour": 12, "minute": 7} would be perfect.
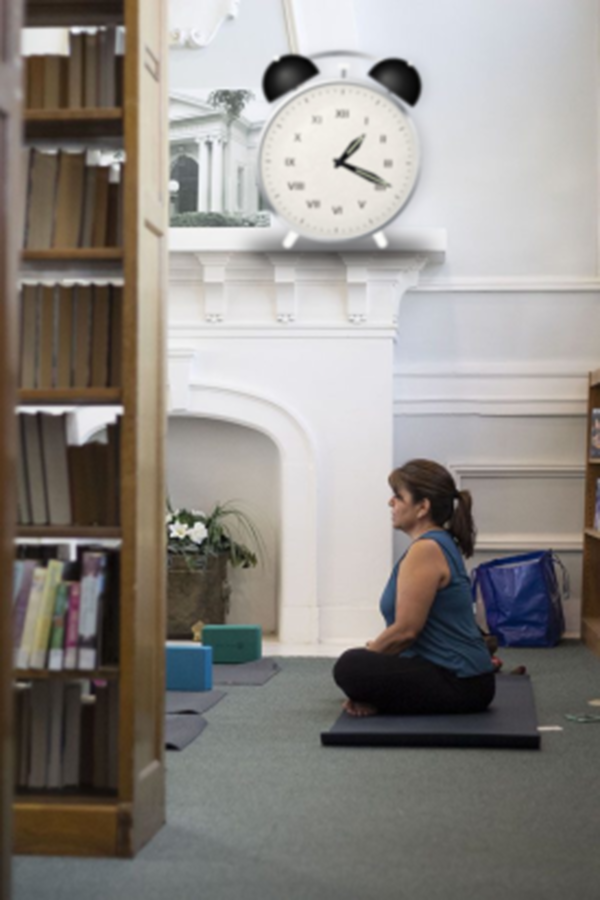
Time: {"hour": 1, "minute": 19}
